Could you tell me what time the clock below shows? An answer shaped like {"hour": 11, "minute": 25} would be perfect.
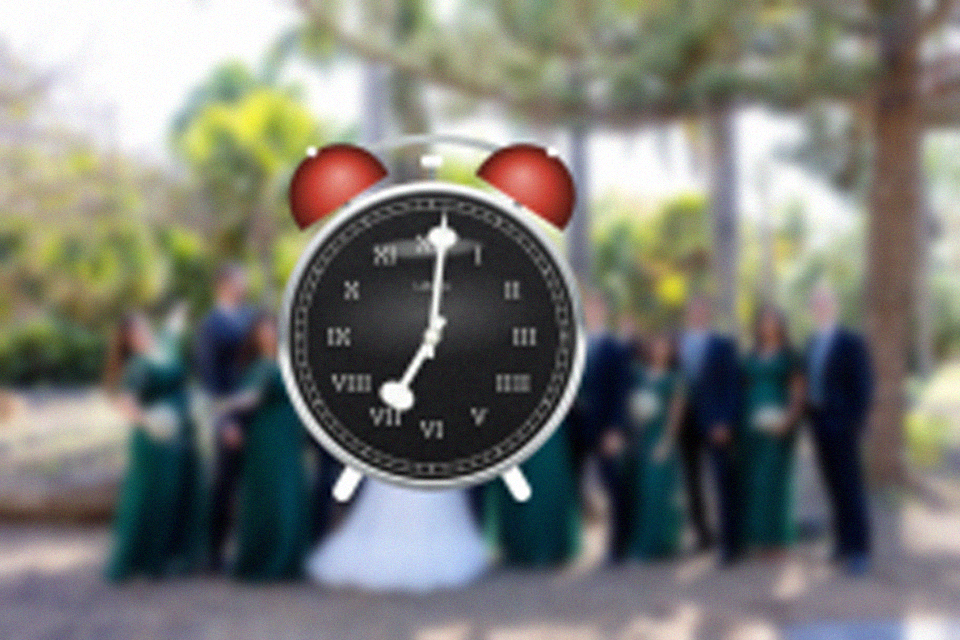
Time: {"hour": 7, "minute": 1}
